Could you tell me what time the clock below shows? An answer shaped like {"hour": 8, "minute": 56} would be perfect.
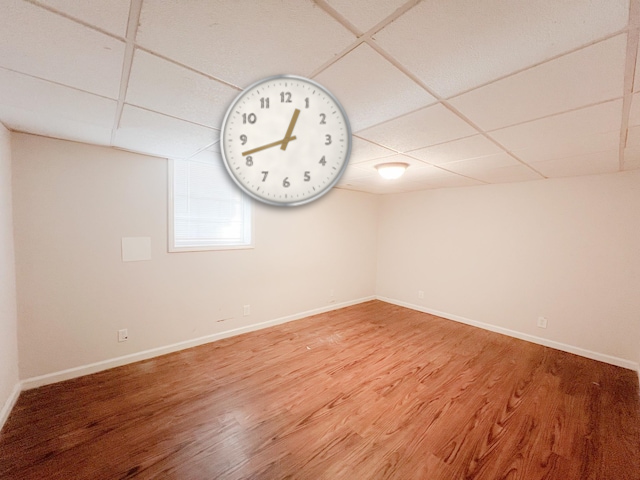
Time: {"hour": 12, "minute": 42}
